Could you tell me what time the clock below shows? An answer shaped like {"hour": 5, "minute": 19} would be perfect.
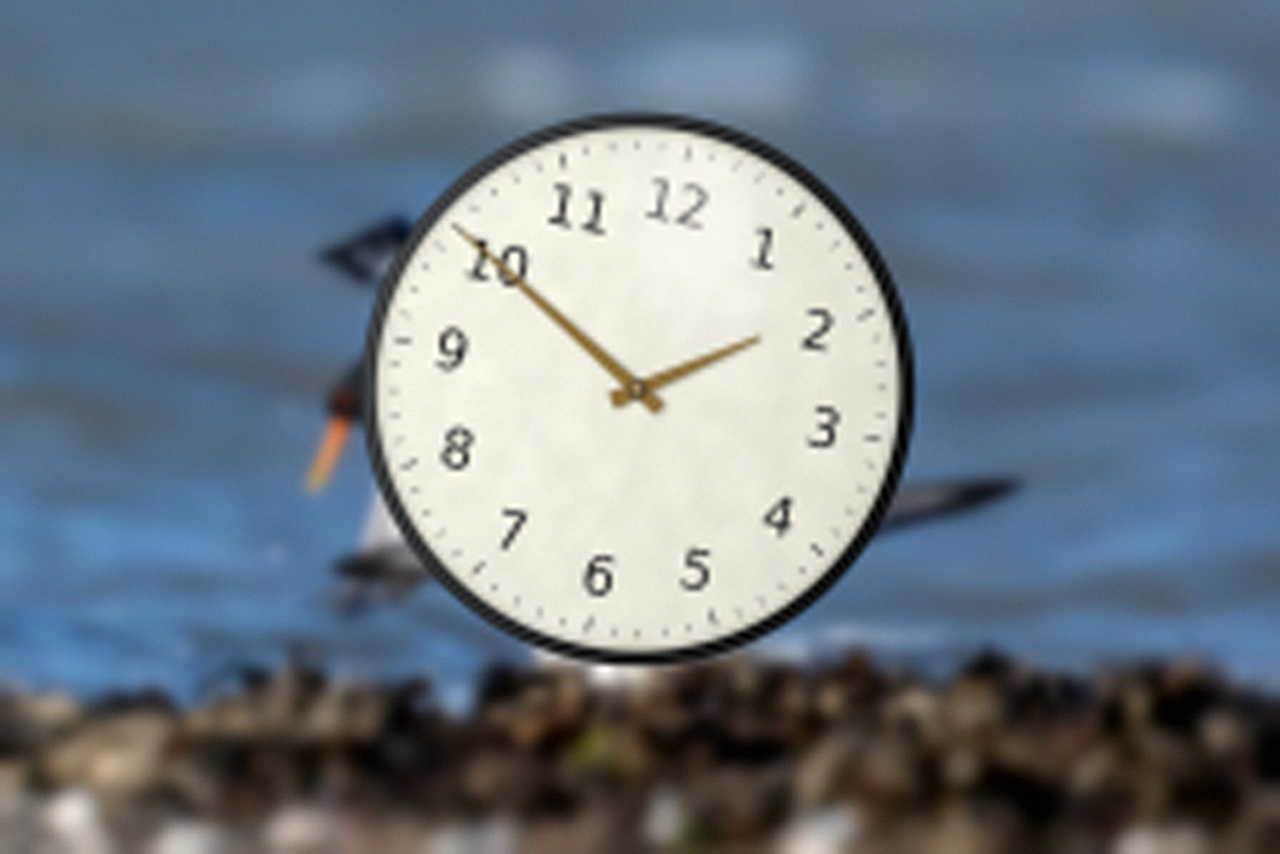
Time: {"hour": 1, "minute": 50}
